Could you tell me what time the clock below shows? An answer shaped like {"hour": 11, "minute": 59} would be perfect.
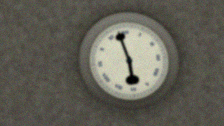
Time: {"hour": 5, "minute": 58}
